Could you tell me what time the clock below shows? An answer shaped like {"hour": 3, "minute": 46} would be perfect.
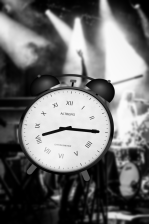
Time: {"hour": 8, "minute": 15}
